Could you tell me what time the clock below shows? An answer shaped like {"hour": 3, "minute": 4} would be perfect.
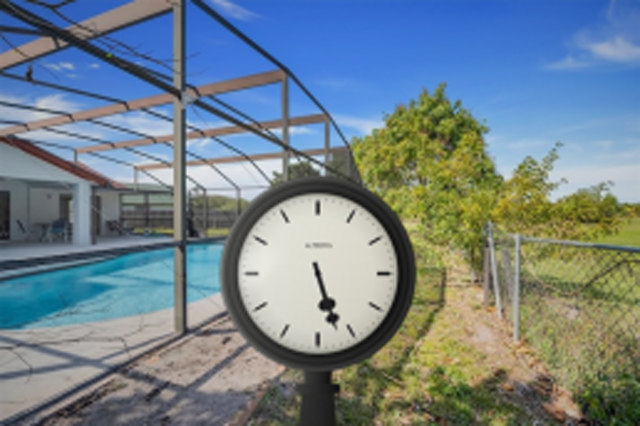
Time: {"hour": 5, "minute": 27}
